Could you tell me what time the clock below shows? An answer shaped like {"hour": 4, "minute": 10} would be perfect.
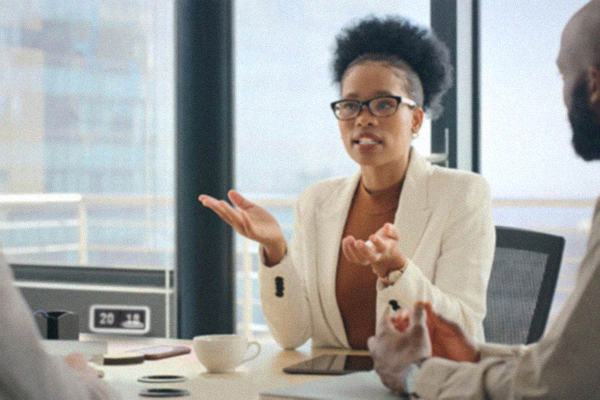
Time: {"hour": 20, "minute": 18}
